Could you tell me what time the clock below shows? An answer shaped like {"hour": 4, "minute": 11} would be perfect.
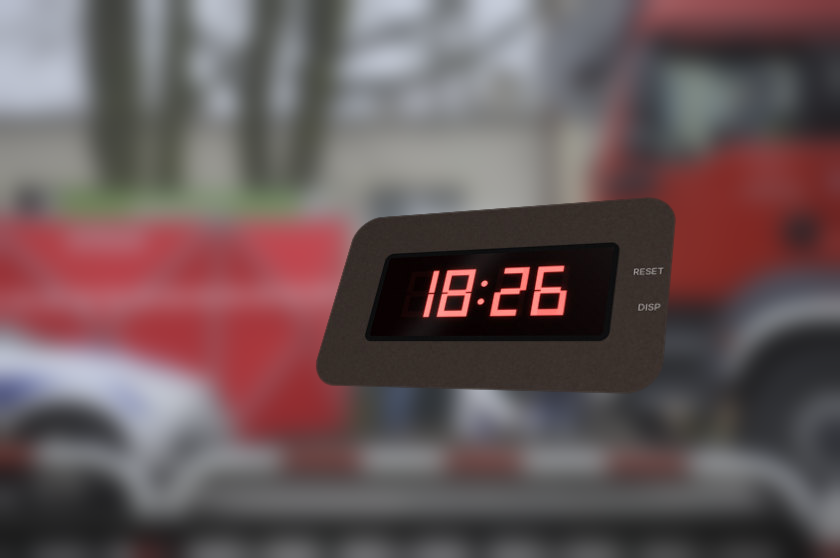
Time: {"hour": 18, "minute": 26}
